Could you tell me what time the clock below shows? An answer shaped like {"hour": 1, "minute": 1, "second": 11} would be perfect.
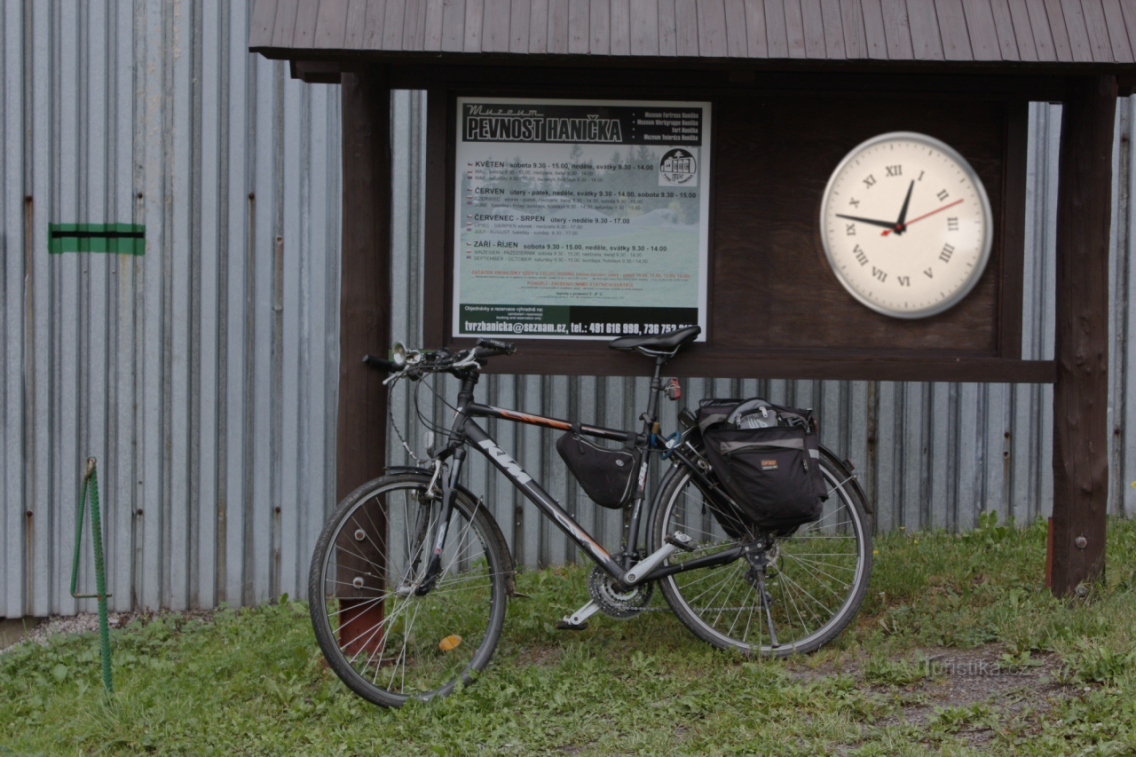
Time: {"hour": 12, "minute": 47, "second": 12}
